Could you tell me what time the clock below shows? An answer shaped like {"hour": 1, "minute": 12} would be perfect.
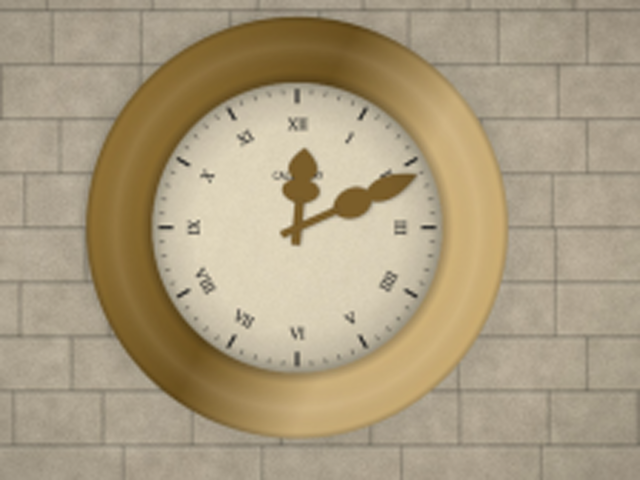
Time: {"hour": 12, "minute": 11}
